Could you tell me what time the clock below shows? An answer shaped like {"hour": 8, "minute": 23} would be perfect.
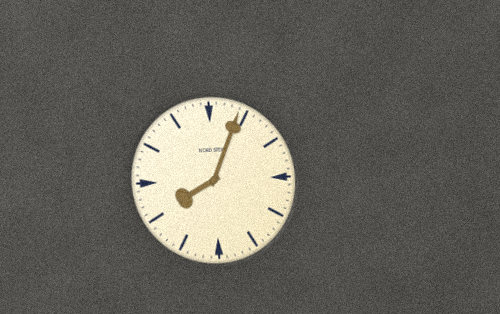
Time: {"hour": 8, "minute": 4}
